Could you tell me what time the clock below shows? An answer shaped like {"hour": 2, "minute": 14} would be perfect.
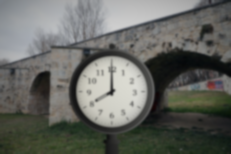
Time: {"hour": 8, "minute": 0}
